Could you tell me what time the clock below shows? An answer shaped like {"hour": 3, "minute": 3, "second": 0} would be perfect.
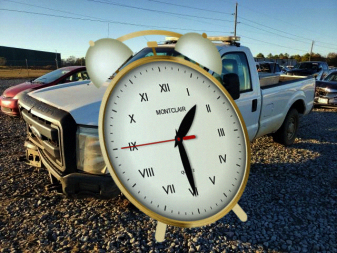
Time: {"hour": 1, "minute": 29, "second": 45}
